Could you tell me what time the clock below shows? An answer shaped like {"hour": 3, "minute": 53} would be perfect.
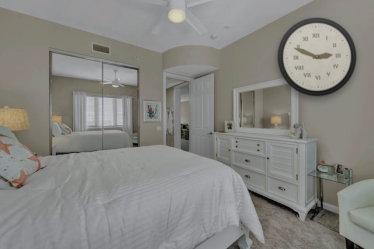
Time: {"hour": 2, "minute": 49}
